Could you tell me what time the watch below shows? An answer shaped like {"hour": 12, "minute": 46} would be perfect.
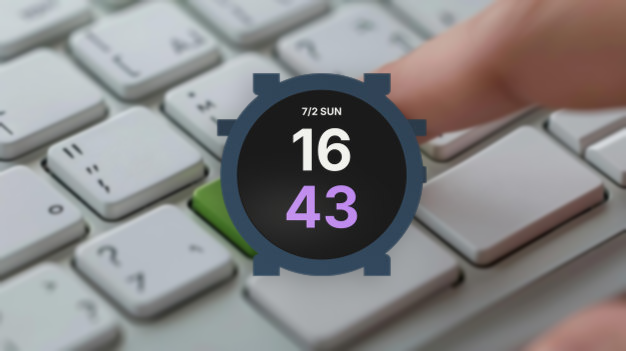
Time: {"hour": 16, "minute": 43}
